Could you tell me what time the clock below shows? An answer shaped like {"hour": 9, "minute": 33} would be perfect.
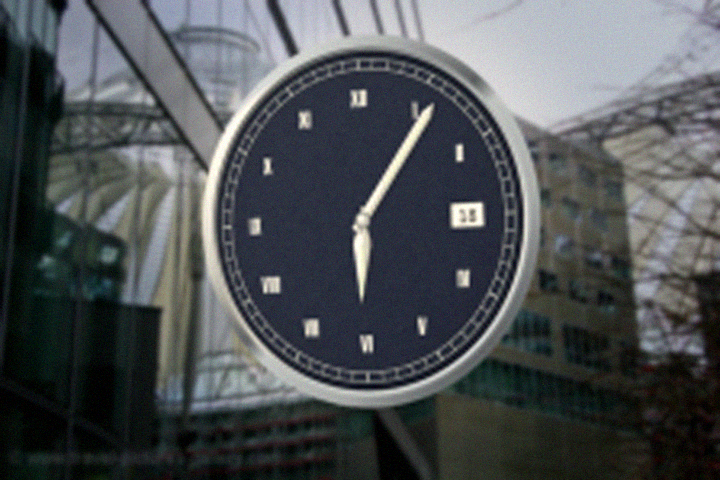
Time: {"hour": 6, "minute": 6}
